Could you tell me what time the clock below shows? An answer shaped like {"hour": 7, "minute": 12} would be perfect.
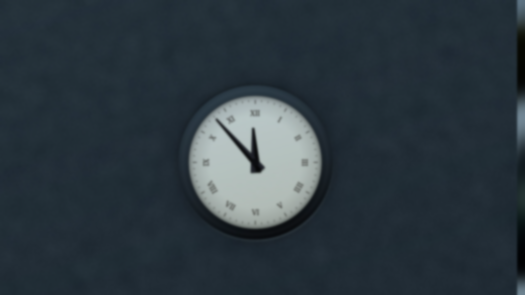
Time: {"hour": 11, "minute": 53}
